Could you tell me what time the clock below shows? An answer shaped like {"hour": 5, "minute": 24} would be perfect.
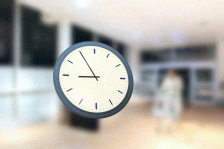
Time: {"hour": 8, "minute": 55}
